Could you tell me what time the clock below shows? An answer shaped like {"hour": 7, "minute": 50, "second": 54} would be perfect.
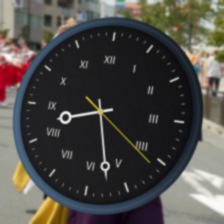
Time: {"hour": 8, "minute": 27, "second": 21}
